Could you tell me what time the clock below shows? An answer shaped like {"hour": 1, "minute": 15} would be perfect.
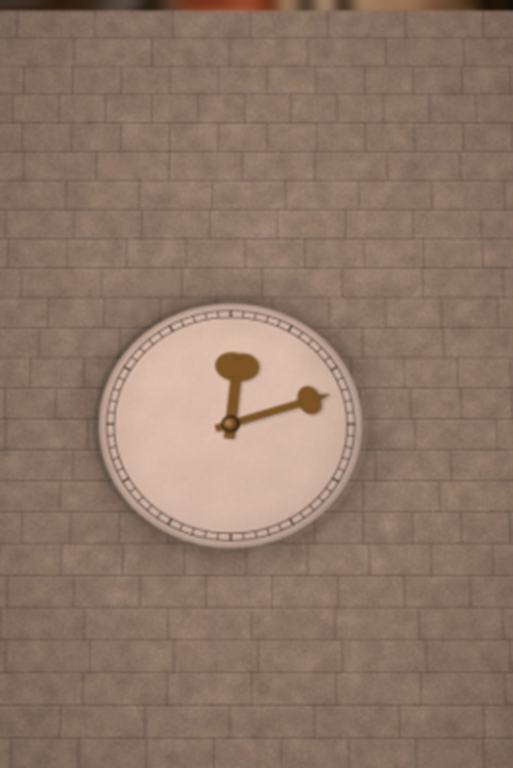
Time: {"hour": 12, "minute": 12}
